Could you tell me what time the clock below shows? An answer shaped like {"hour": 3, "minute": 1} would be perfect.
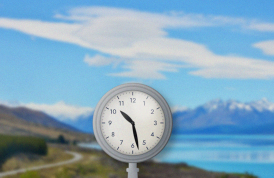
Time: {"hour": 10, "minute": 28}
